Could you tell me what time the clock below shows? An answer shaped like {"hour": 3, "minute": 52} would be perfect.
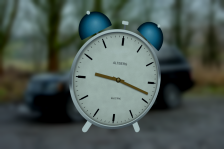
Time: {"hour": 9, "minute": 18}
